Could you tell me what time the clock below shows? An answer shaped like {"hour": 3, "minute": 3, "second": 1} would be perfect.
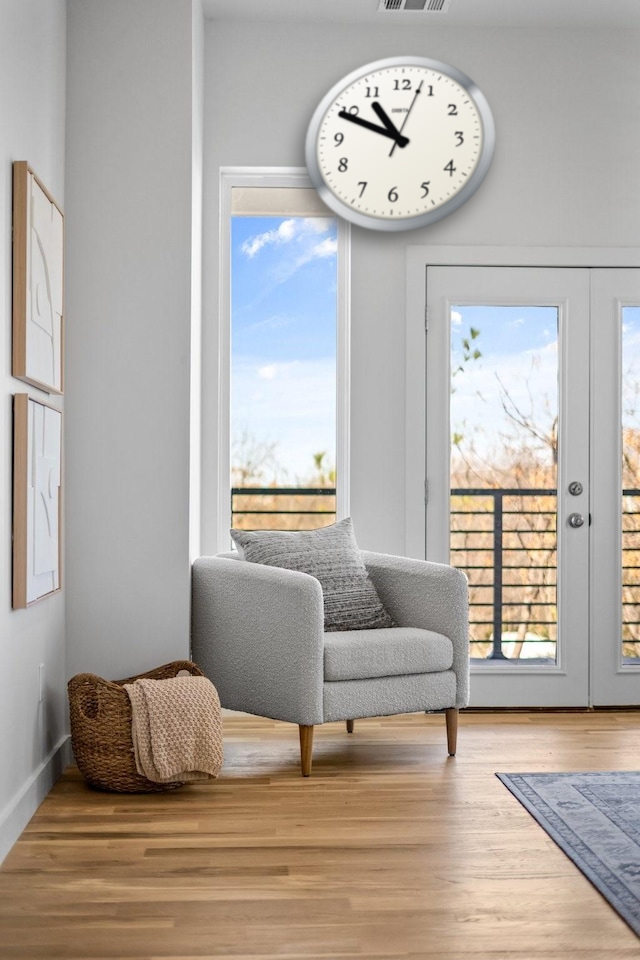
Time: {"hour": 10, "minute": 49, "second": 3}
